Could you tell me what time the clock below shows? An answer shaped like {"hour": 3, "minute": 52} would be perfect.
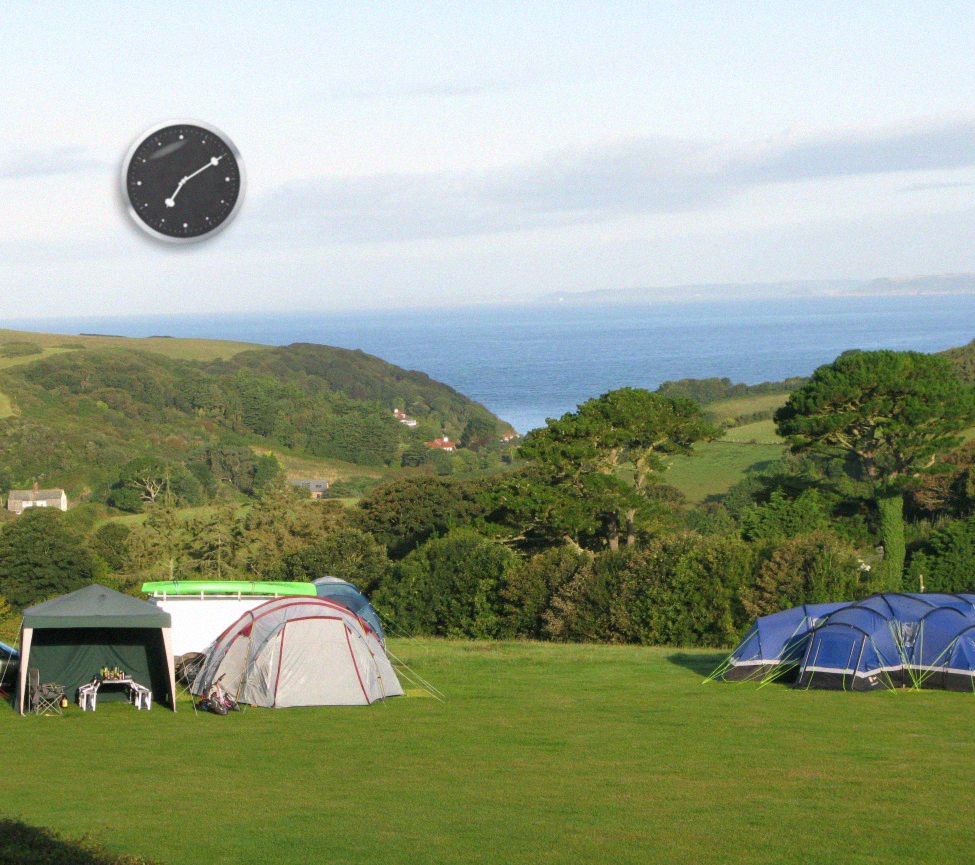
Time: {"hour": 7, "minute": 10}
